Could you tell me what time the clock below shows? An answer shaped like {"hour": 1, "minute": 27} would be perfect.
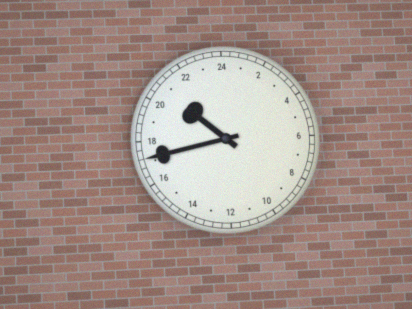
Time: {"hour": 20, "minute": 43}
